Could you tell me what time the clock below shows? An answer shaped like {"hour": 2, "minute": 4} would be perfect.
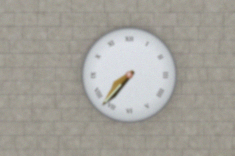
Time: {"hour": 7, "minute": 37}
